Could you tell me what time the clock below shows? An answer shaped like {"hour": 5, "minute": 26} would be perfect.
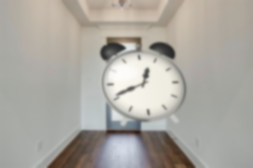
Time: {"hour": 12, "minute": 41}
